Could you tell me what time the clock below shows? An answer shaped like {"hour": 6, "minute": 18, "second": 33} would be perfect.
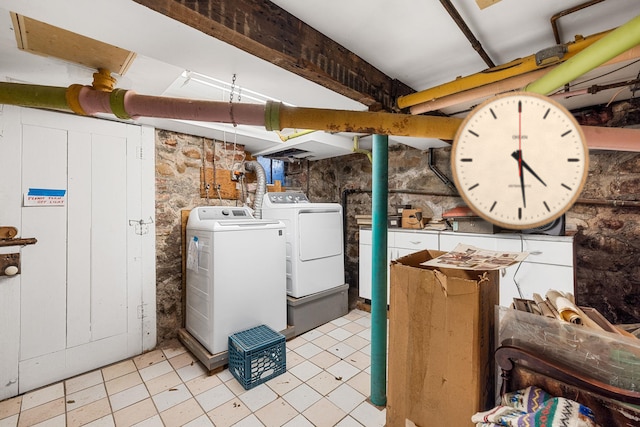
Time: {"hour": 4, "minute": 29, "second": 0}
